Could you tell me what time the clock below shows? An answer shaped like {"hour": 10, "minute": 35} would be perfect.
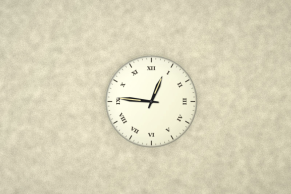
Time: {"hour": 12, "minute": 46}
